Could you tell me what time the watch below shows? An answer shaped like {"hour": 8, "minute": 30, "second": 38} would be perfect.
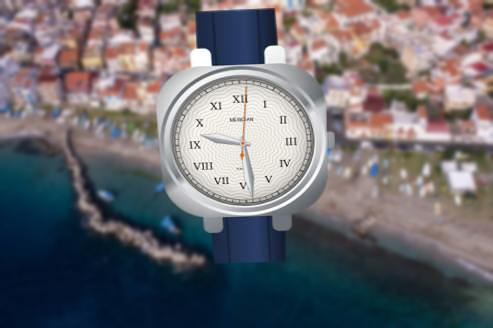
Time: {"hour": 9, "minute": 29, "second": 1}
